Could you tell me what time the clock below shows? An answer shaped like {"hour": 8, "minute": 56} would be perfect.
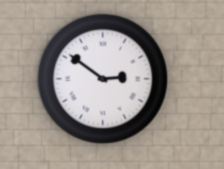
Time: {"hour": 2, "minute": 51}
